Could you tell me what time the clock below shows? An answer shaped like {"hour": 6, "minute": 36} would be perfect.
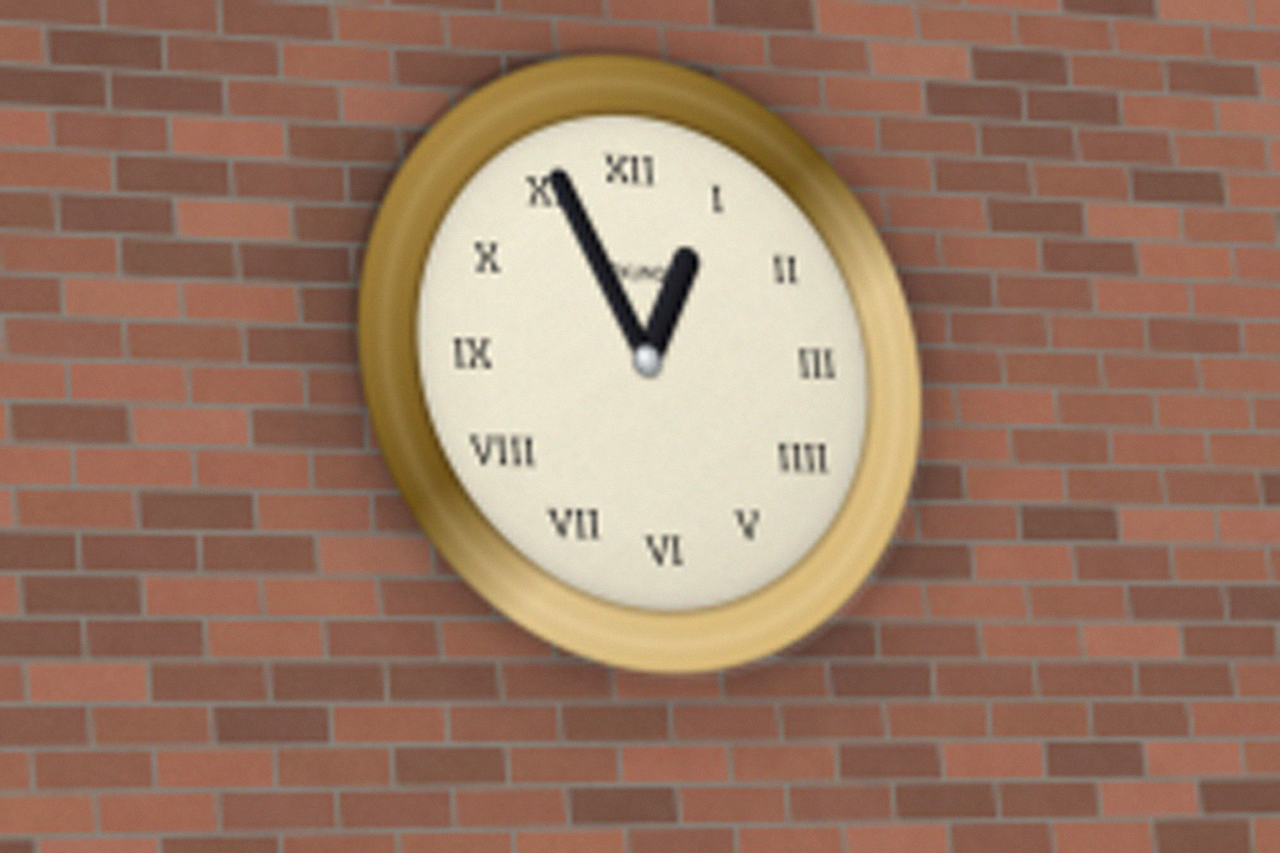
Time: {"hour": 12, "minute": 56}
